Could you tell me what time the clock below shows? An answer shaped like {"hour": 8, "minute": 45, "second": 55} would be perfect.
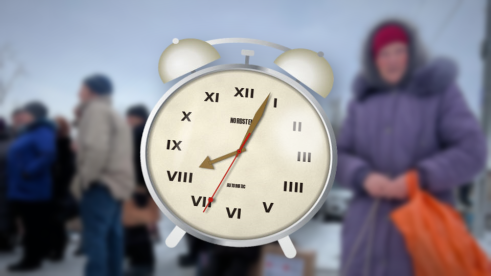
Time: {"hour": 8, "minute": 3, "second": 34}
